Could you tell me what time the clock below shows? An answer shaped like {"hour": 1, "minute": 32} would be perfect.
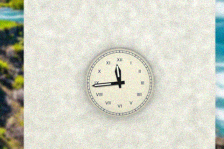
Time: {"hour": 11, "minute": 44}
